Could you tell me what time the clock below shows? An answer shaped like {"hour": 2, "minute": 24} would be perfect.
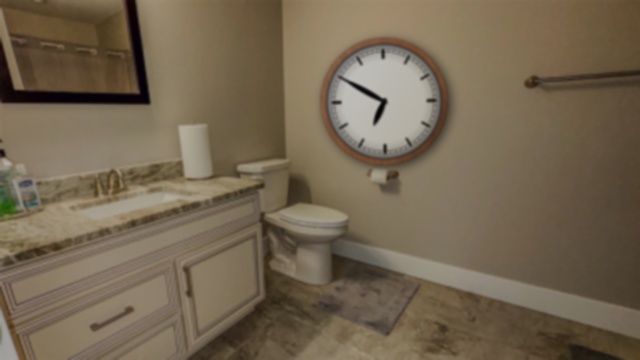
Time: {"hour": 6, "minute": 50}
